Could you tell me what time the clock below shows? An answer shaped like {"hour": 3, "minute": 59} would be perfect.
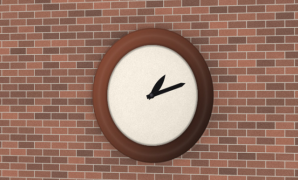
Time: {"hour": 1, "minute": 12}
